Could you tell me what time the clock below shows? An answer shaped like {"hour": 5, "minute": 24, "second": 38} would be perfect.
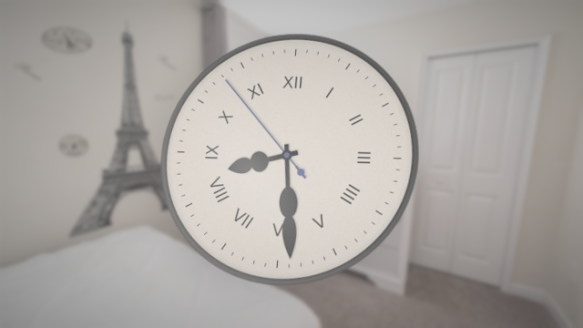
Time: {"hour": 8, "minute": 28, "second": 53}
